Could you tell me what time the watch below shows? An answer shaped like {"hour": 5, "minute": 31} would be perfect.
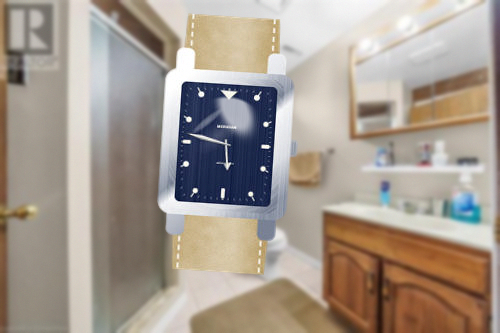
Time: {"hour": 5, "minute": 47}
